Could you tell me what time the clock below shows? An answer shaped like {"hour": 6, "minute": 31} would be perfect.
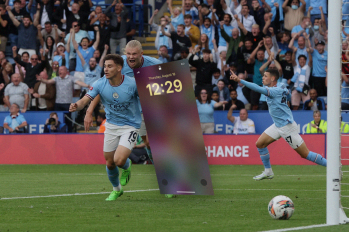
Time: {"hour": 12, "minute": 29}
